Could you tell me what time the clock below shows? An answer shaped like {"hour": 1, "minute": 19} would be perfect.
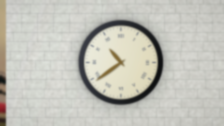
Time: {"hour": 10, "minute": 39}
